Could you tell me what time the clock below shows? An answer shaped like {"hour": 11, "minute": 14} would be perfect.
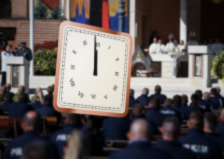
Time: {"hour": 11, "minute": 59}
